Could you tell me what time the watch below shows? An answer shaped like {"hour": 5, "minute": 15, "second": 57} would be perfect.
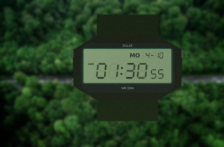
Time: {"hour": 1, "minute": 30, "second": 55}
